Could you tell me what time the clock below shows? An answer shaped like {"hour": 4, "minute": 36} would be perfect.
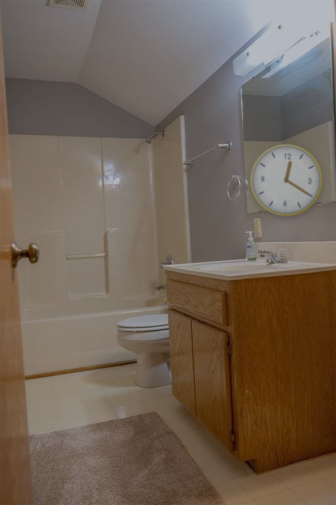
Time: {"hour": 12, "minute": 20}
